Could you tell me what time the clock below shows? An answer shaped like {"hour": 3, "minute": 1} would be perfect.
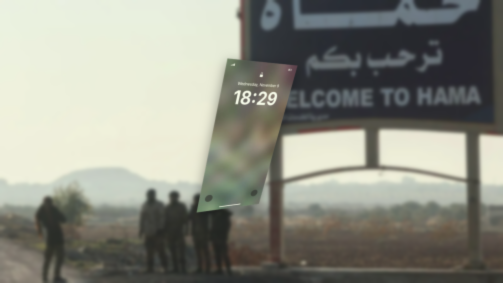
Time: {"hour": 18, "minute": 29}
